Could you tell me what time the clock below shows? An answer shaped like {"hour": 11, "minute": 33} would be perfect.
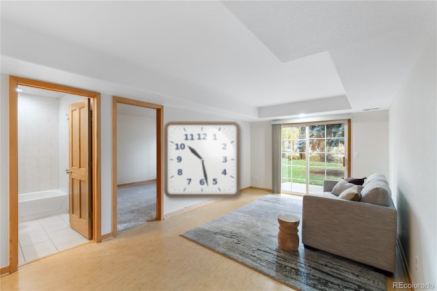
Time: {"hour": 10, "minute": 28}
